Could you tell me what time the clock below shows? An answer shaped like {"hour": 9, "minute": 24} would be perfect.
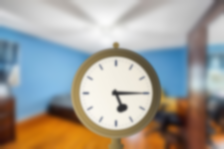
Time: {"hour": 5, "minute": 15}
